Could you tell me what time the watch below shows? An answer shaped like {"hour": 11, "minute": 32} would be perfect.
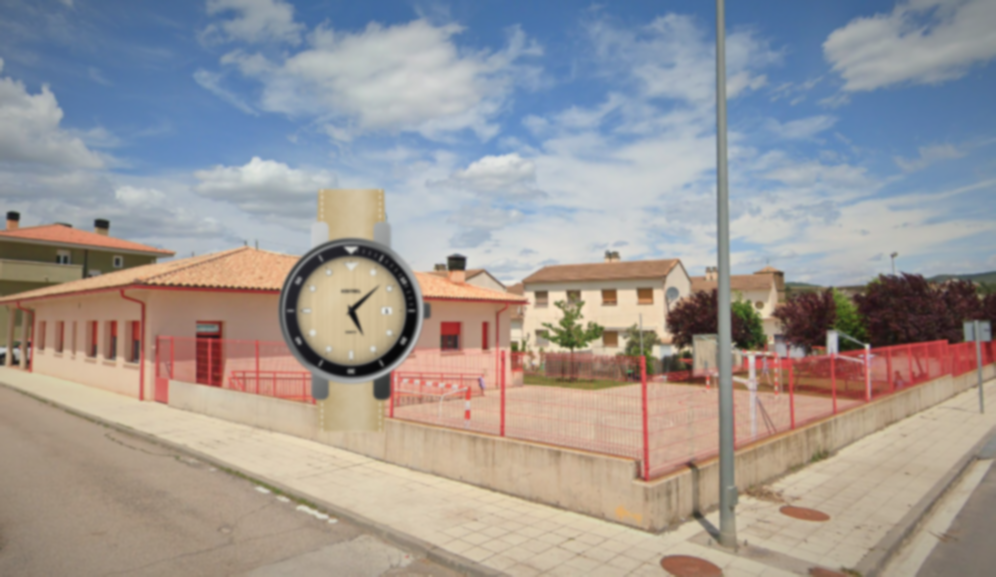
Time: {"hour": 5, "minute": 8}
